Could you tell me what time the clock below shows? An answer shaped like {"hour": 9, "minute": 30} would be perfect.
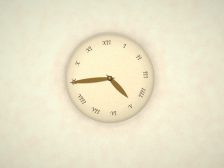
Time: {"hour": 4, "minute": 45}
